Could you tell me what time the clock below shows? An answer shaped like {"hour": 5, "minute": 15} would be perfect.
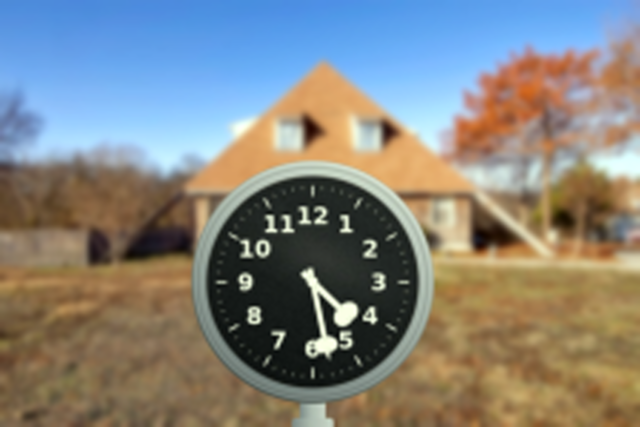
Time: {"hour": 4, "minute": 28}
